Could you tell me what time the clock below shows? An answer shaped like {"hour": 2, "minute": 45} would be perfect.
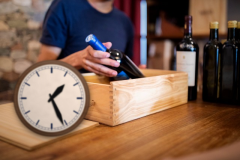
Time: {"hour": 1, "minute": 26}
